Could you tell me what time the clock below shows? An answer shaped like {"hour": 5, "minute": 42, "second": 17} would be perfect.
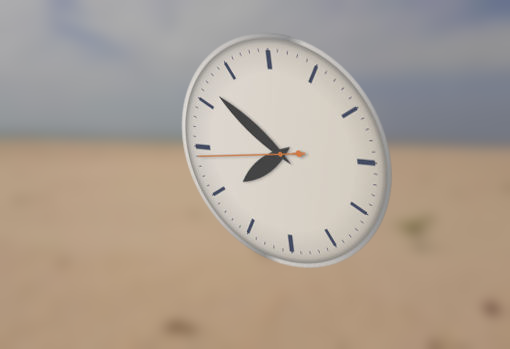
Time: {"hour": 7, "minute": 51, "second": 44}
